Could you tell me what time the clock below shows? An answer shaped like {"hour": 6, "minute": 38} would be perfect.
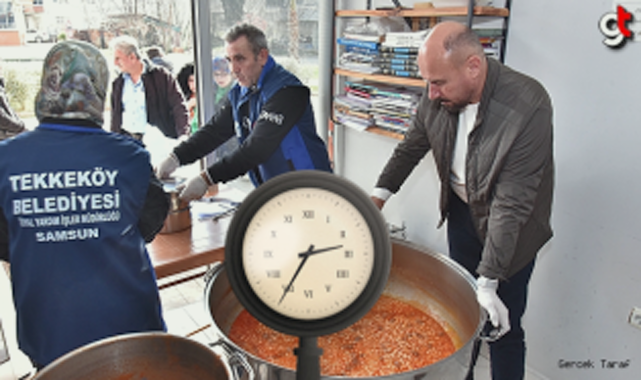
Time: {"hour": 2, "minute": 35}
